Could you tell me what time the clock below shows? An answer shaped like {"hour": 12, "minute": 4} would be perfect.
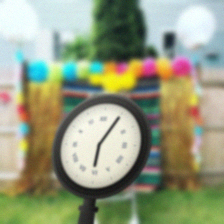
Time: {"hour": 6, "minute": 5}
